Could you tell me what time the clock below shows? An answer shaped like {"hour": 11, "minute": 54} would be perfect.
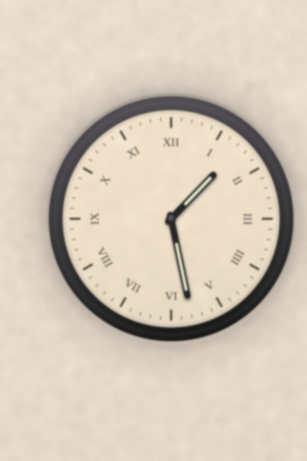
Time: {"hour": 1, "minute": 28}
